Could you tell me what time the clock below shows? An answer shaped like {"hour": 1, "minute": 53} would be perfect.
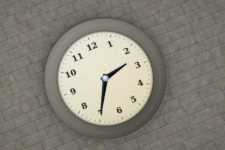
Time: {"hour": 2, "minute": 35}
